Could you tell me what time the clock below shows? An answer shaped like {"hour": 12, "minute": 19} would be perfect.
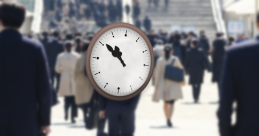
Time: {"hour": 10, "minute": 51}
